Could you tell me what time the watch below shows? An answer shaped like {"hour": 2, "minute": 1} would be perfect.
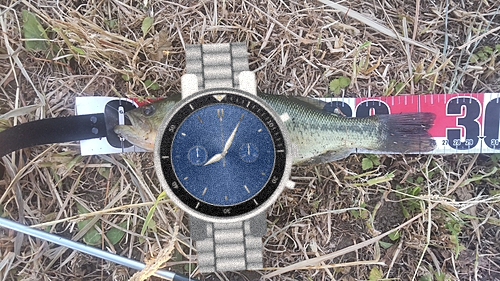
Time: {"hour": 8, "minute": 5}
